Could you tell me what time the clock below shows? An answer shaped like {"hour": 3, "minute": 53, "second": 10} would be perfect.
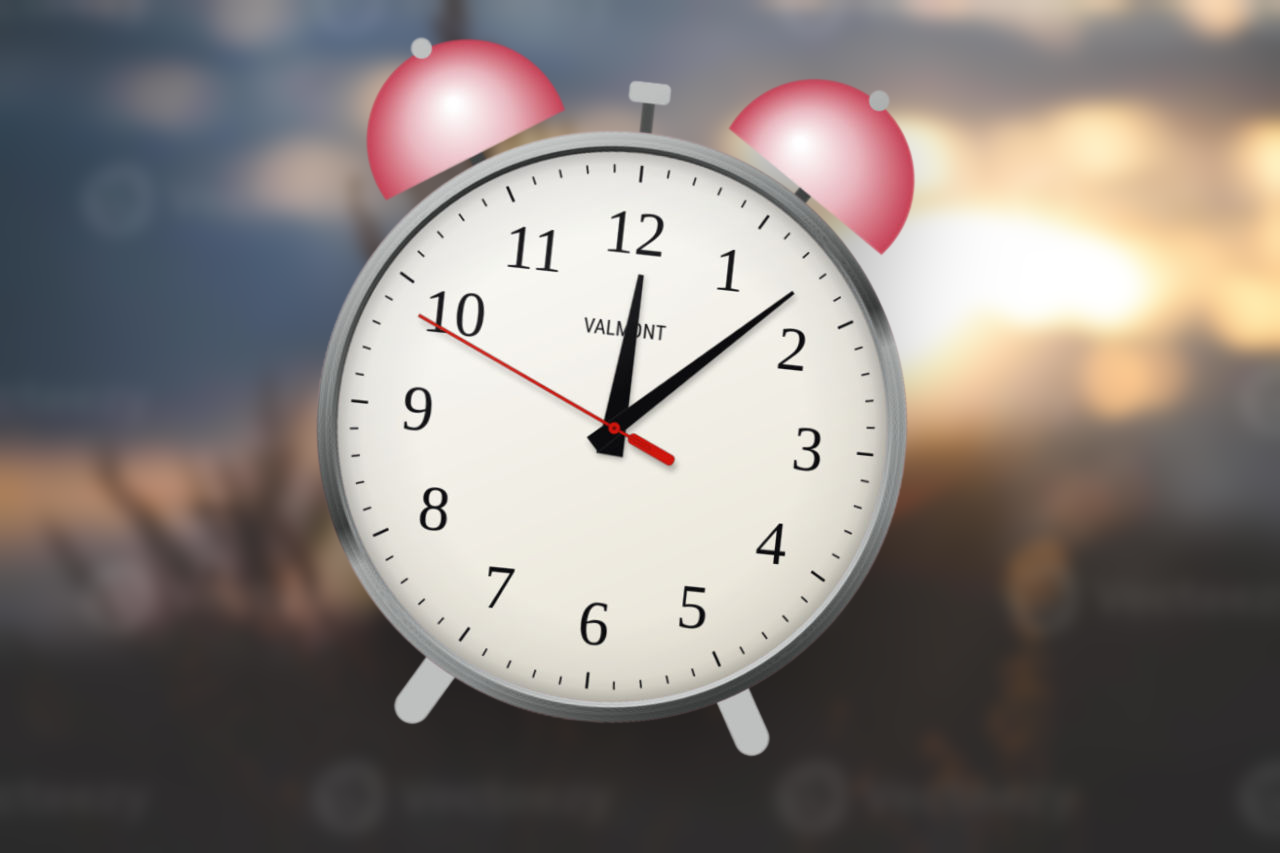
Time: {"hour": 12, "minute": 7, "second": 49}
